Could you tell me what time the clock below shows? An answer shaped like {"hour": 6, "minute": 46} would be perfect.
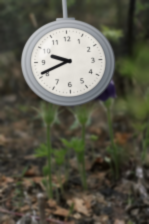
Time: {"hour": 9, "minute": 41}
